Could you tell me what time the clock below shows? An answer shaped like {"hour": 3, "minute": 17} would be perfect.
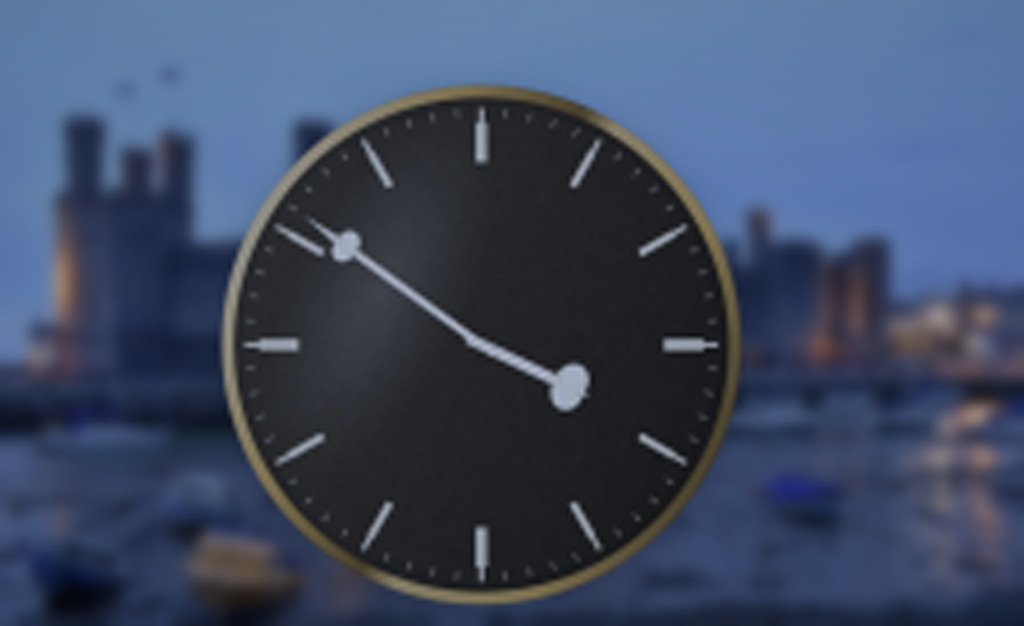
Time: {"hour": 3, "minute": 51}
